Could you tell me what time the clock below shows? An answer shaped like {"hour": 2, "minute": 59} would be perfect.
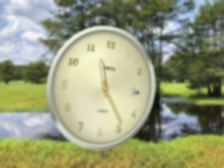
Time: {"hour": 11, "minute": 24}
